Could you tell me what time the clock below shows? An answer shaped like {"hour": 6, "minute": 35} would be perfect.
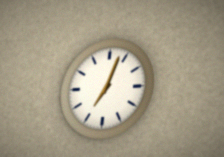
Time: {"hour": 7, "minute": 3}
